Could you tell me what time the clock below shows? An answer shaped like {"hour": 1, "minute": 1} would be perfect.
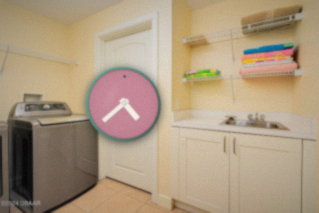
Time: {"hour": 4, "minute": 38}
